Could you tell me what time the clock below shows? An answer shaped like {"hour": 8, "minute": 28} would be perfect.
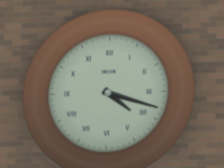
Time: {"hour": 4, "minute": 18}
